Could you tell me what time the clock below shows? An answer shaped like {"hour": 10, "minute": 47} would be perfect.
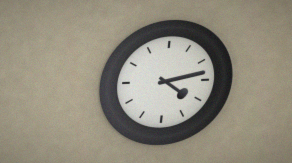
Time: {"hour": 4, "minute": 13}
